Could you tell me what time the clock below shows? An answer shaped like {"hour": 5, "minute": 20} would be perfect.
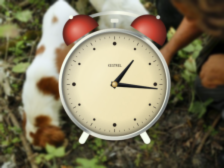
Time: {"hour": 1, "minute": 16}
